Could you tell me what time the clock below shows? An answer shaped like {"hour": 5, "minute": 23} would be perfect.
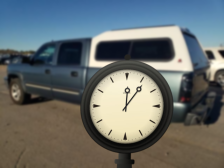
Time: {"hour": 12, "minute": 6}
